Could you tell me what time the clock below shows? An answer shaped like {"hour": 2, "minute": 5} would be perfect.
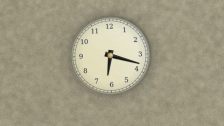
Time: {"hour": 6, "minute": 18}
